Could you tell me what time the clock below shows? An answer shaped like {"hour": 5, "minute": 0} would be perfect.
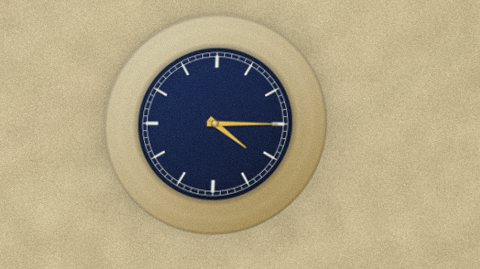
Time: {"hour": 4, "minute": 15}
